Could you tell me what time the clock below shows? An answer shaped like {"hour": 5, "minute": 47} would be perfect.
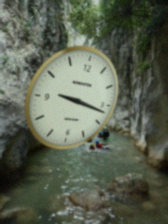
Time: {"hour": 9, "minute": 17}
